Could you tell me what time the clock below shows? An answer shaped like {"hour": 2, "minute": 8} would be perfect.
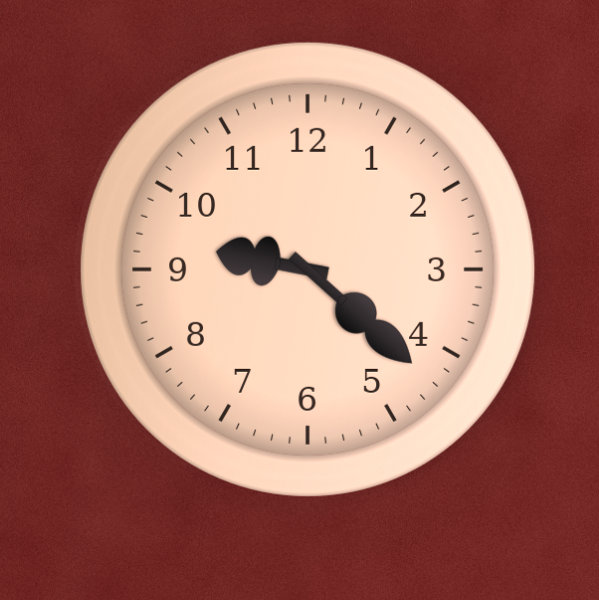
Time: {"hour": 9, "minute": 22}
